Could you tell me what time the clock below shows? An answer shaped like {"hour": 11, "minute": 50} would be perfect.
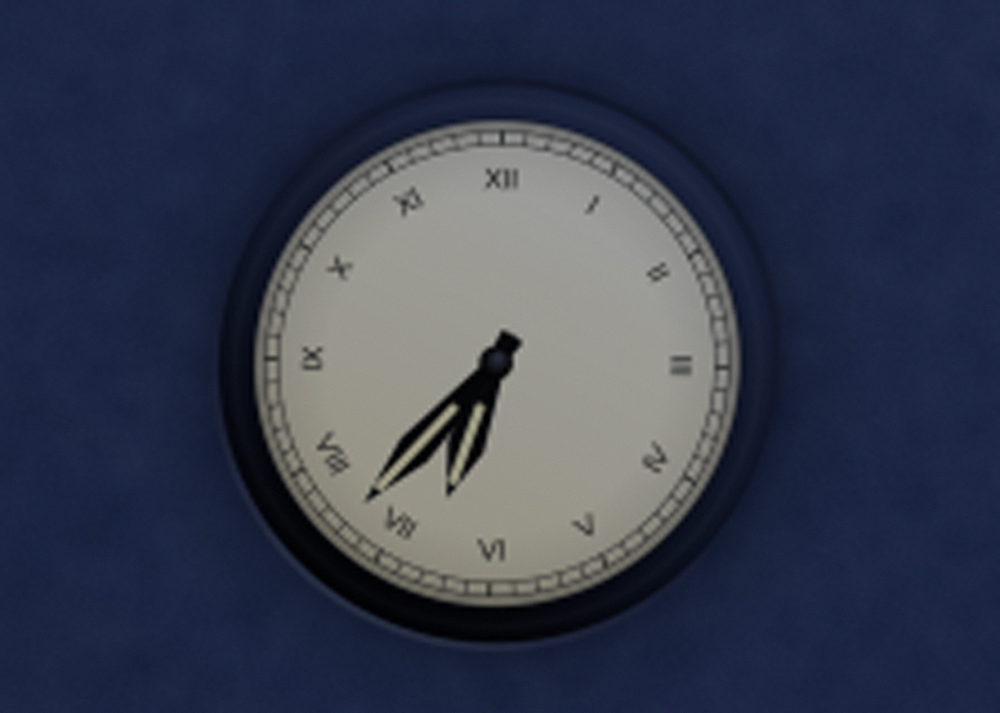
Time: {"hour": 6, "minute": 37}
